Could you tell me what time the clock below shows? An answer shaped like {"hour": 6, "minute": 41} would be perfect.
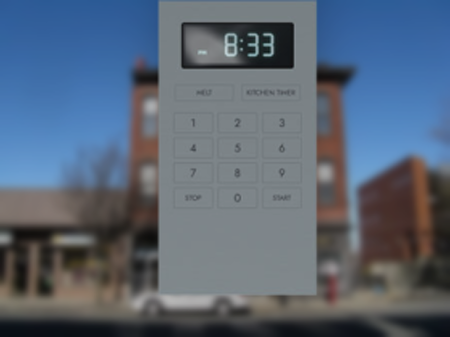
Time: {"hour": 8, "minute": 33}
